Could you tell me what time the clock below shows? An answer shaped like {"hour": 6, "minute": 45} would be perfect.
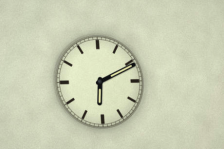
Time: {"hour": 6, "minute": 11}
